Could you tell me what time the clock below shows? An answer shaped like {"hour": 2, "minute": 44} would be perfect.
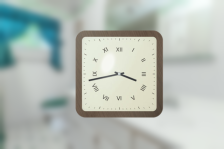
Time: {"hour": 3, "minute": 43}
